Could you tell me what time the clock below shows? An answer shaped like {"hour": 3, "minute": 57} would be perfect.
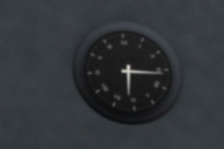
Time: {"hour": 6, "minute": 16}
